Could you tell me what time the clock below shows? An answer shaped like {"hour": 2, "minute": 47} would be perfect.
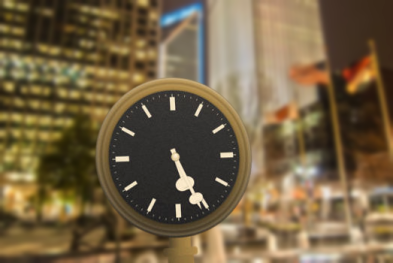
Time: {"hour": 5, "minute": 26}
